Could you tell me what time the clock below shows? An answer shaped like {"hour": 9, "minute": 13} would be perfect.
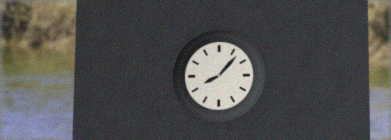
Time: {"hour": 8, "minute": 7}
